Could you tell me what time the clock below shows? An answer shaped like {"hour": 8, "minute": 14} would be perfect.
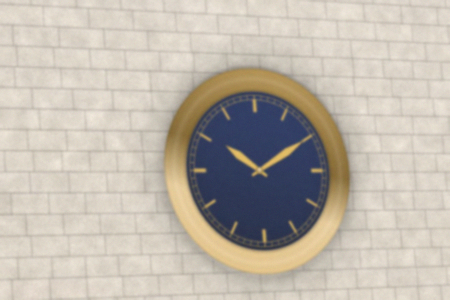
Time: {"hour": 10, "minute": 10}
